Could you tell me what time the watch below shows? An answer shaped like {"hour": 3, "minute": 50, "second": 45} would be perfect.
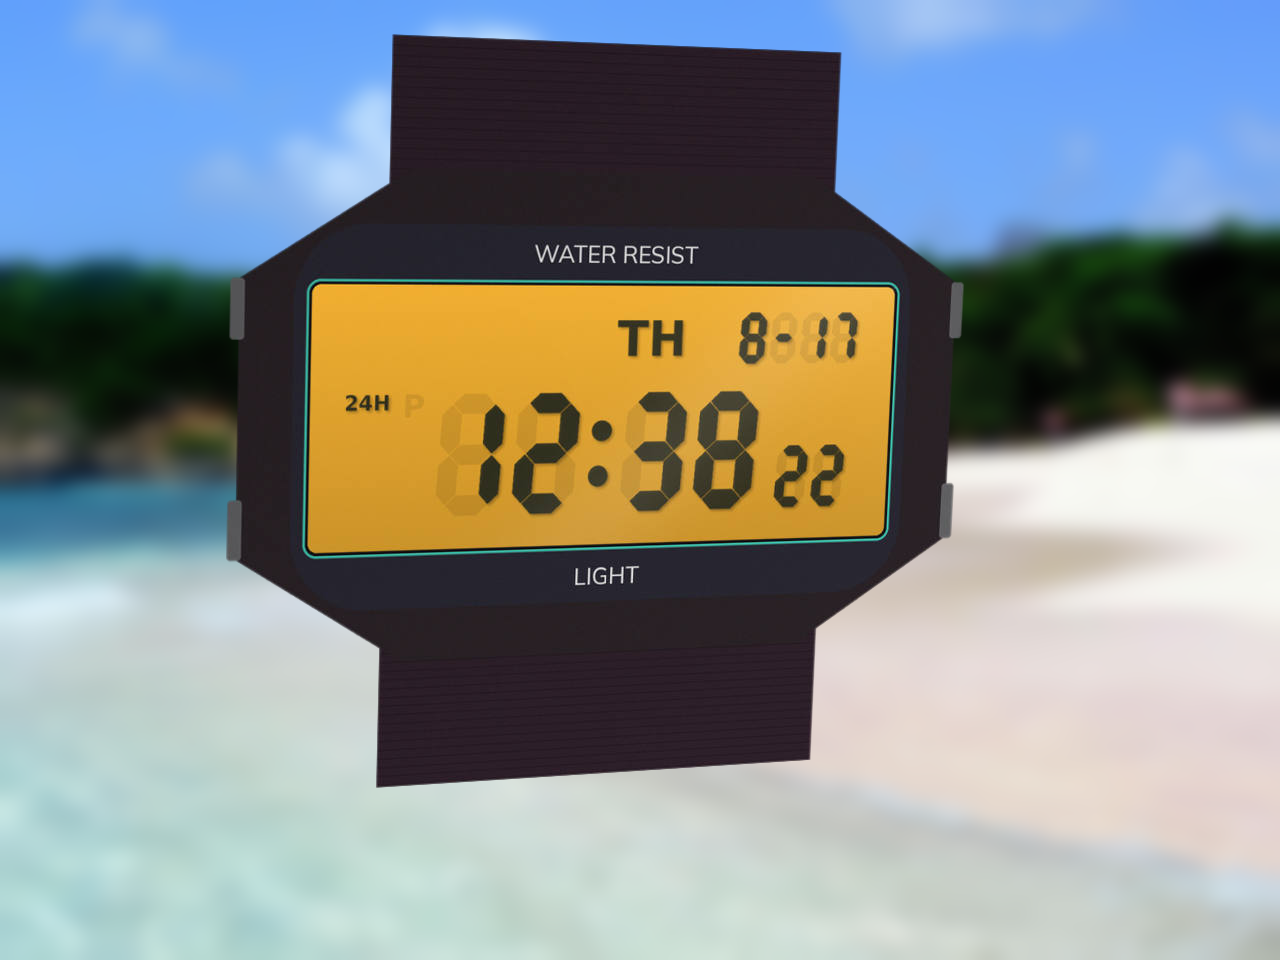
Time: {"hour": 12, "minute": 38, "second": 22}
